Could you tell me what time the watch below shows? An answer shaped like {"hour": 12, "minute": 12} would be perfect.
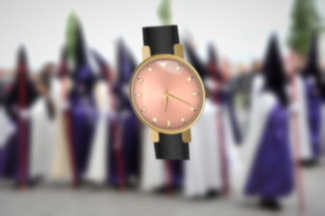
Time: {"hour": 6, "minute": 19}
